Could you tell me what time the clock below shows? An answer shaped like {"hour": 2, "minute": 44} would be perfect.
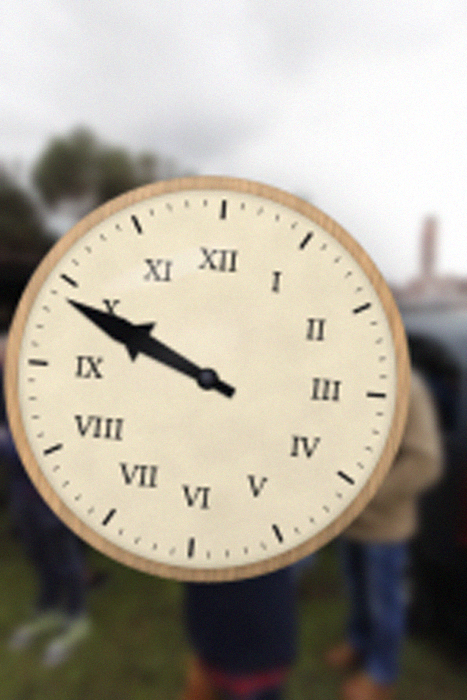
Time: {"hour": 9, "minute": 49}
